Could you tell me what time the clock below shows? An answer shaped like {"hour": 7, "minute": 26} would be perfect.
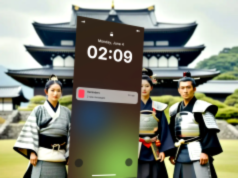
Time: {"hour": 2, "minute": 9}
